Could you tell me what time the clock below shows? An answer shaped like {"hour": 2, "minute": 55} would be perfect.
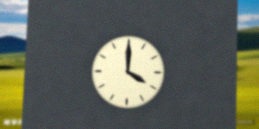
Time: {"hour": 4, "minute": 0}
